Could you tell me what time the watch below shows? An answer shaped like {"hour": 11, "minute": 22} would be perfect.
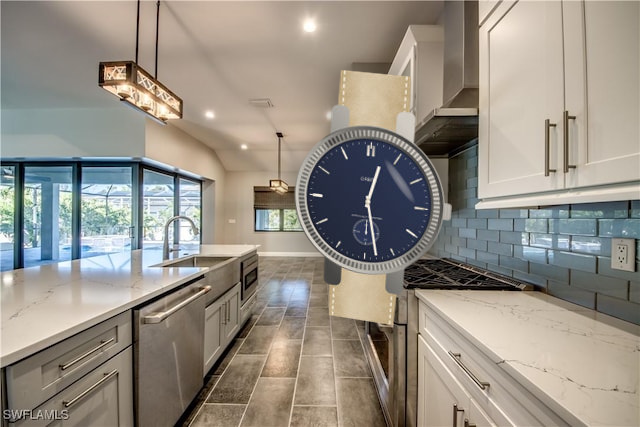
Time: {"hour": 12, "minute": 28}
